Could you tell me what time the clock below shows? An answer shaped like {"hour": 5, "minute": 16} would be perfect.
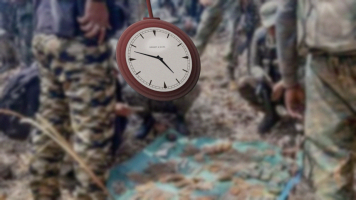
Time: {"hour": 4, "minute": 48}
